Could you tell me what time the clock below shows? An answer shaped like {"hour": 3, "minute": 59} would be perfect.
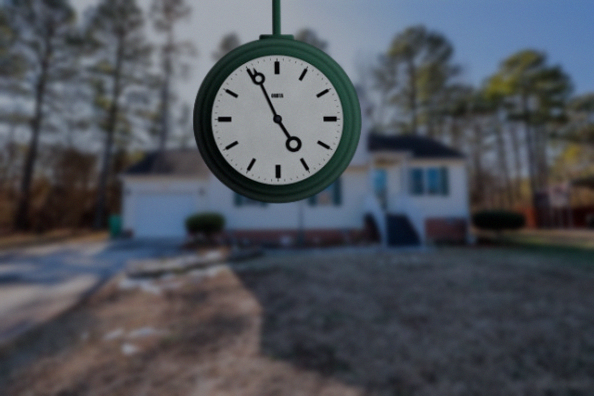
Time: {"hour": 4, "minute": 56}
